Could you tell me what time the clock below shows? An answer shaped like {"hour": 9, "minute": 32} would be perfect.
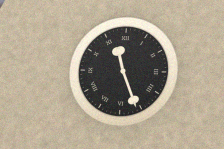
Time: {"hour": 11, "minute": 26}
